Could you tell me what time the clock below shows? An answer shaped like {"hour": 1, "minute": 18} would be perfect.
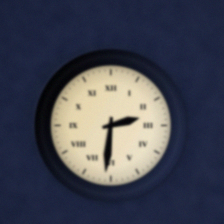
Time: {"hour": 2, "minute": 31}
